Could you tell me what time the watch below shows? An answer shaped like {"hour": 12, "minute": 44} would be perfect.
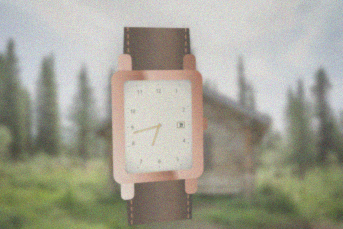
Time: {"hour": 6, "minute": 43}
